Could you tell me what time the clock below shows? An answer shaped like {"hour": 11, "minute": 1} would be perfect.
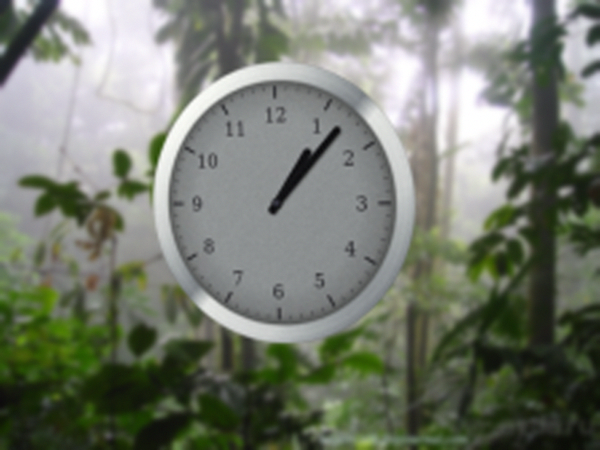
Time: {"hour": 1, "minute": 7}
